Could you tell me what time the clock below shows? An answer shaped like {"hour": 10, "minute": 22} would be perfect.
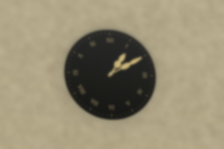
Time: {"hour": 1, "minute": 10}
